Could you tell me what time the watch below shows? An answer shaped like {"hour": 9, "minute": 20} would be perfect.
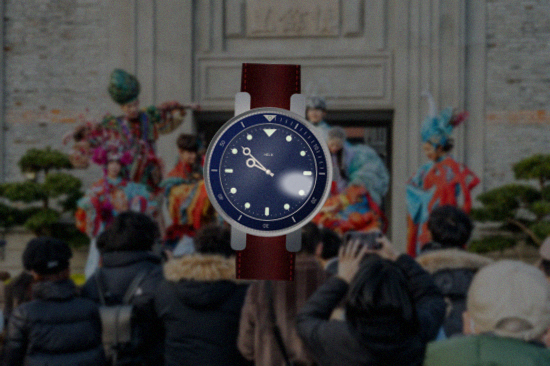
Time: {"hour": 9, "minute": 52}
